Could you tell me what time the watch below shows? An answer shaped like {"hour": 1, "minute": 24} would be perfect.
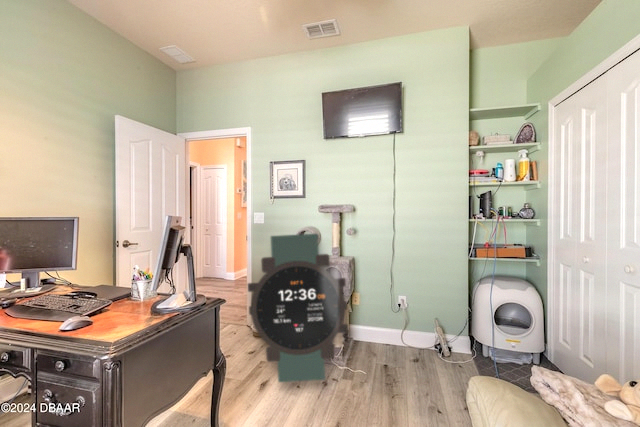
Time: {"hour": 12, "minute": 36}
